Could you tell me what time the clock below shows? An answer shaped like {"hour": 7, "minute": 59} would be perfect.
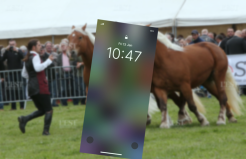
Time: {"hour": 10, "minute": 47}
